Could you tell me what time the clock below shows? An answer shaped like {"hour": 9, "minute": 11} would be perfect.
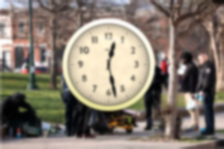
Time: {"hour": 12, "minute": 28}
